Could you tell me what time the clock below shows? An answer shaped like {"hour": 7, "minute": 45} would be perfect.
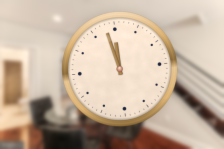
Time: {"hour": 11, "minute": 58}
